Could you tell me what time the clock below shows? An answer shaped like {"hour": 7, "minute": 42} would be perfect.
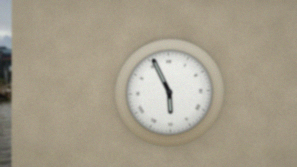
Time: {"hour": 5, "minute": 56}
